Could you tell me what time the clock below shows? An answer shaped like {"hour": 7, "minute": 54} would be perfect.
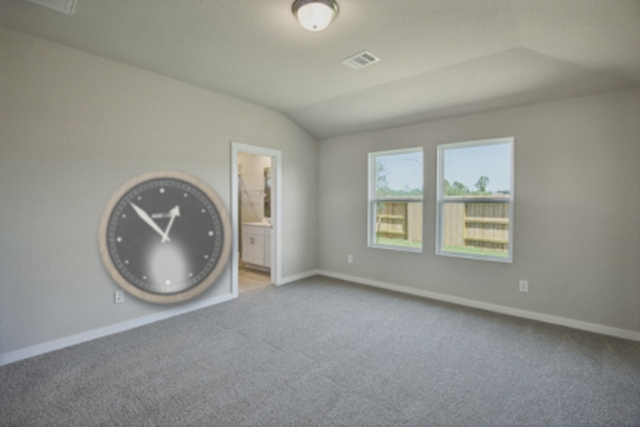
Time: {"hour": 12, "minute": 53}
